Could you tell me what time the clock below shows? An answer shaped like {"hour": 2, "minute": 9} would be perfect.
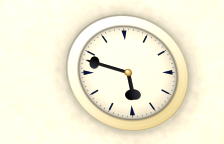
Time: {"hour": 5, "minute": 48}
